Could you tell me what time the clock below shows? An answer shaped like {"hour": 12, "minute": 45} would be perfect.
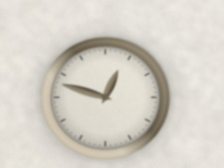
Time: {"hour": 12, "minute": 48}
